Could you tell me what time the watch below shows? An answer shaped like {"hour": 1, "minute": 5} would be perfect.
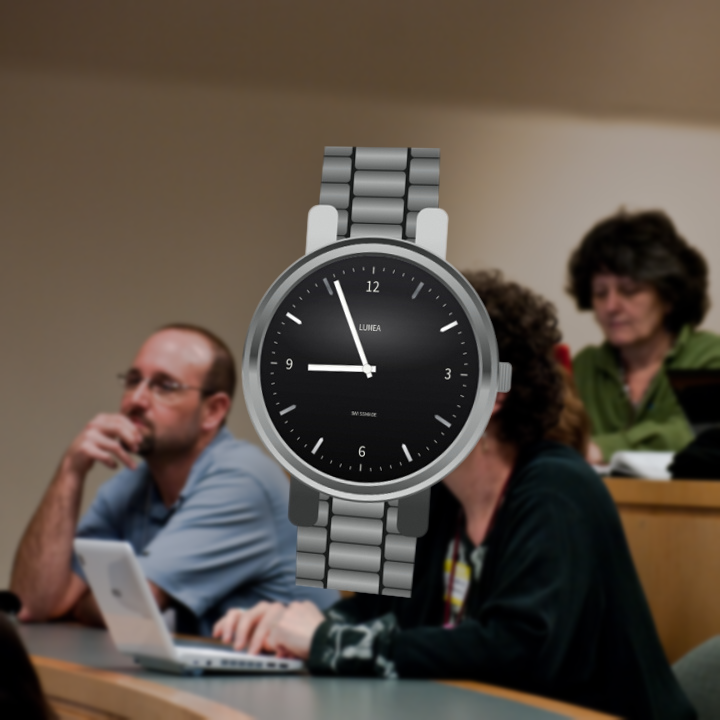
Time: {"hour": 8, "minute": 56}
